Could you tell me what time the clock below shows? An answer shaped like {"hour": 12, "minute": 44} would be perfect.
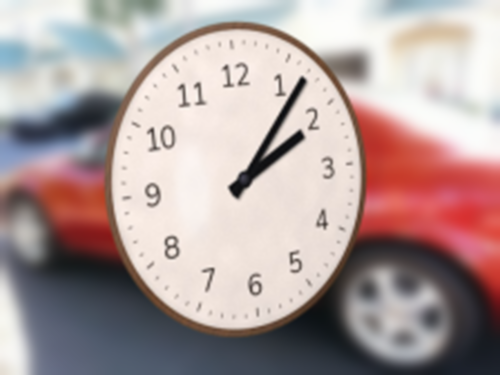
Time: {"hour": 2, "minute": 7}
